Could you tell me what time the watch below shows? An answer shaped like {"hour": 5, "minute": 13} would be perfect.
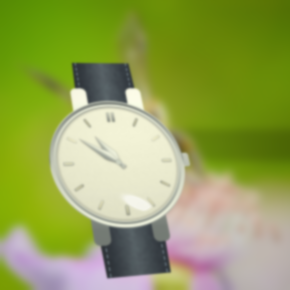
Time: {"hour": 10, "minute": 51}
